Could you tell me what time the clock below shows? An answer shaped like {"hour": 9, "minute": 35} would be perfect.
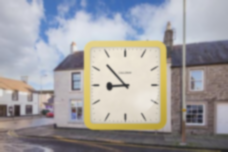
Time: {"hour": 8, "minute": 53}
